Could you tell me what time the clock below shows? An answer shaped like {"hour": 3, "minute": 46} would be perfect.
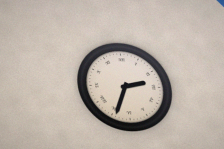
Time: {"hour": 2, "minute": 34}
